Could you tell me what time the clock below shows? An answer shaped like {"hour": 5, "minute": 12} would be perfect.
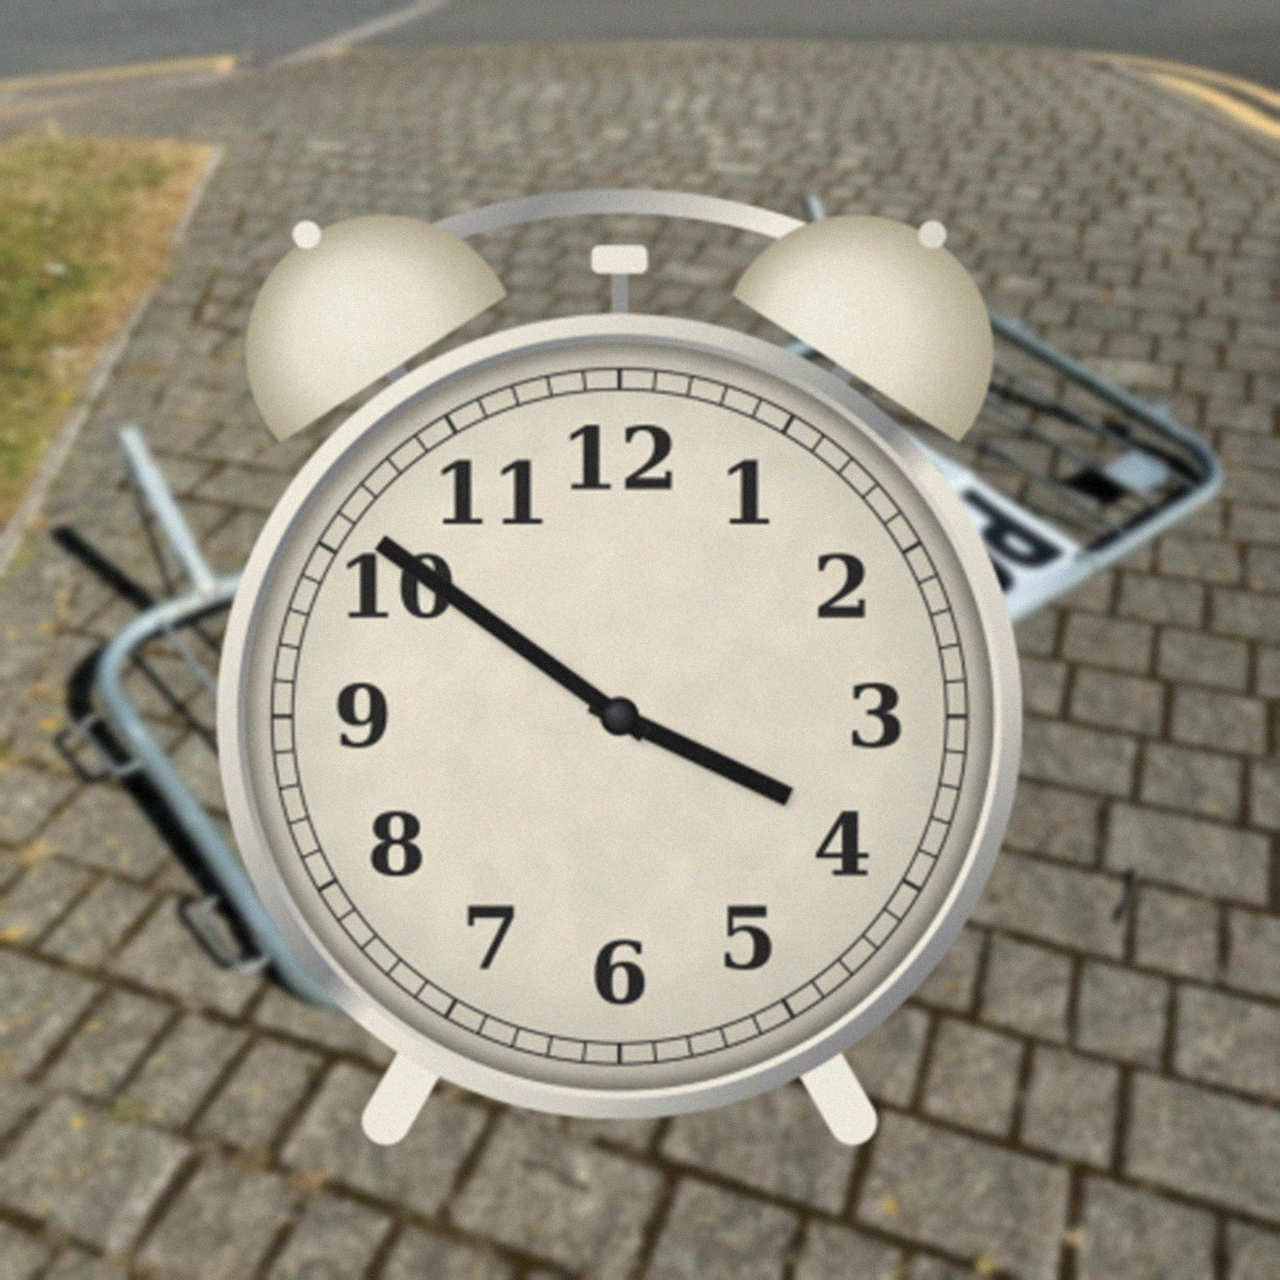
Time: {"hour": 3, "minute": 51}
